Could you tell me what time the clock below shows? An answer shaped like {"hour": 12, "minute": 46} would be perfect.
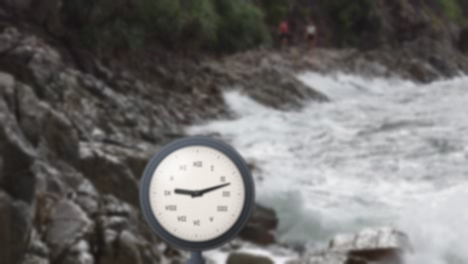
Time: {"hour": 9, "minute": 12}
